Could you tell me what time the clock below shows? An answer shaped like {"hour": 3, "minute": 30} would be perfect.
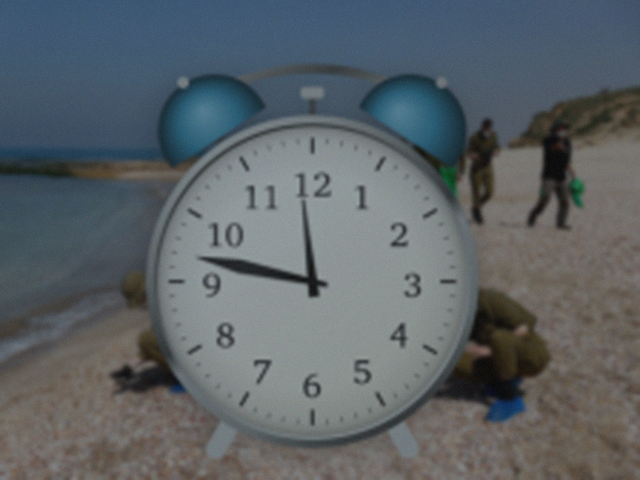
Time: {"hour": 11, "minute": 47}
